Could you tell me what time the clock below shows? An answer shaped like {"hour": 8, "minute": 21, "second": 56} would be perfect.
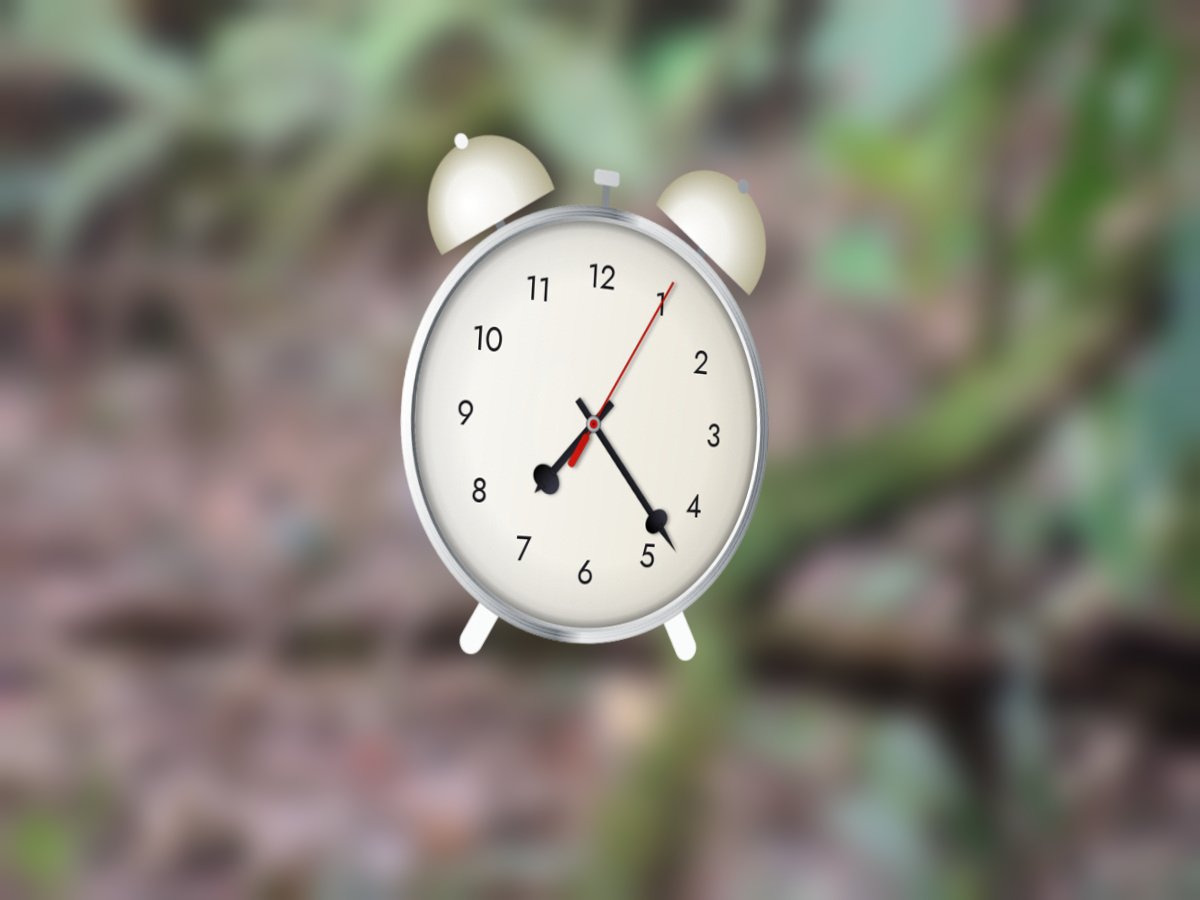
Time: {"hour": 7, "minute": 23, "second": 5}
